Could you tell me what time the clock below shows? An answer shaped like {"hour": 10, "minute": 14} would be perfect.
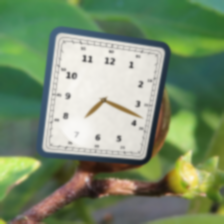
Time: {"hour": 7, "minute": 18}
